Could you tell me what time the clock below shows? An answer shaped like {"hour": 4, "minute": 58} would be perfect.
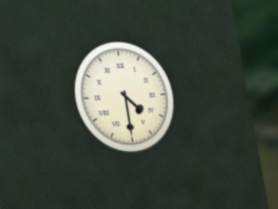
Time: {"hour": 4, "minute": 30}
